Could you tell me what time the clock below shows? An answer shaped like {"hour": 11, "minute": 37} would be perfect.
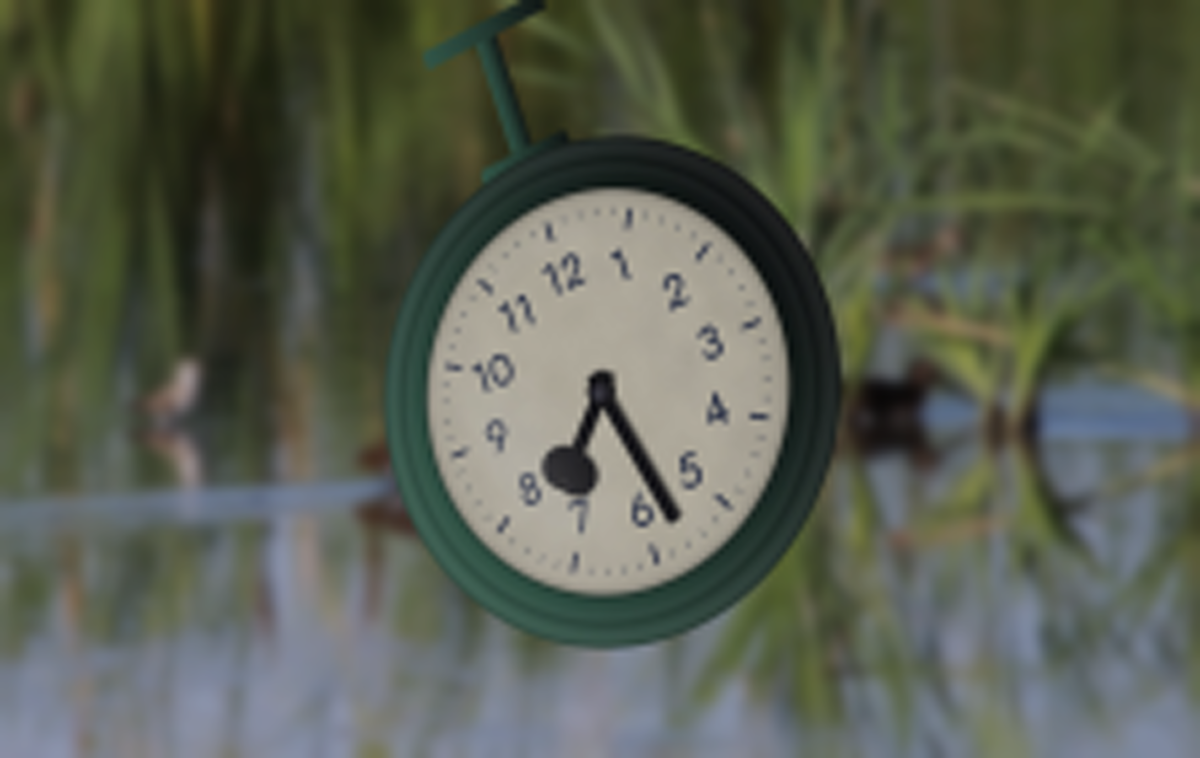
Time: {"hour": 7, "minute": 28}
